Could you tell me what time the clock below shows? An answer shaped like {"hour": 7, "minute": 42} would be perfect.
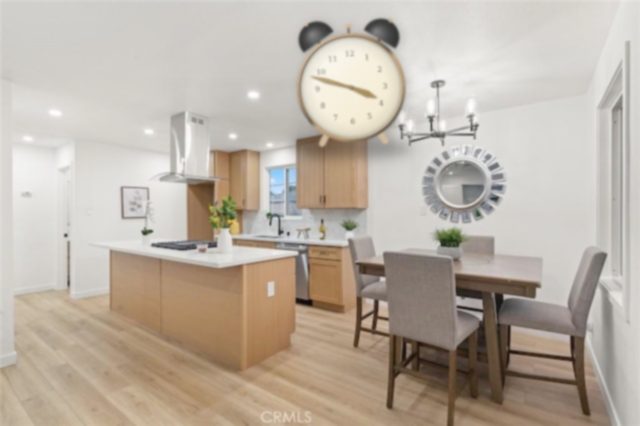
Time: {"hour": 3, "minute": 48}
